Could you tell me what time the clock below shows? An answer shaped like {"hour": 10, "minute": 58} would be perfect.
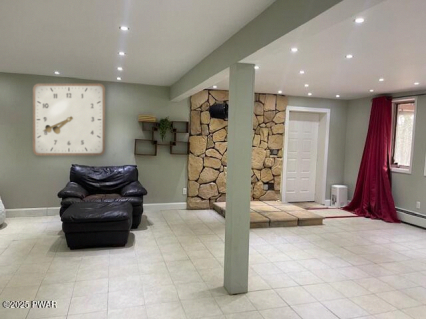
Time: {"hour": 7, "minute": 41}
